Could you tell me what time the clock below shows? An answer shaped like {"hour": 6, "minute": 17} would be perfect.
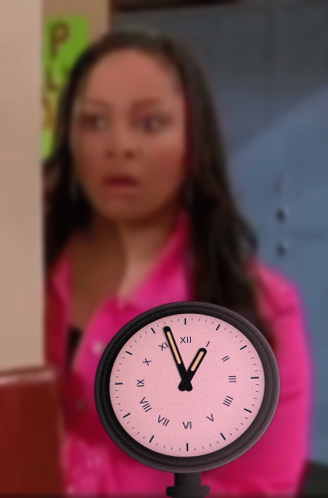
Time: {"hour": 12, "minute": 57}
